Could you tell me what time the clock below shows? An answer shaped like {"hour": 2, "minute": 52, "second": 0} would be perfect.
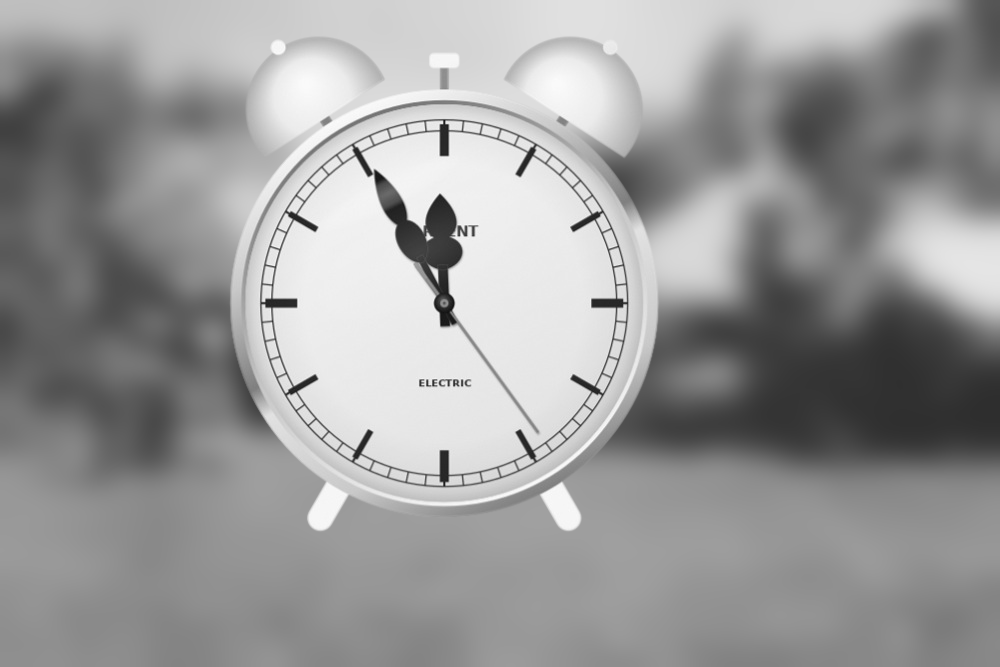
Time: {"hour": 11, "minute": 55, "second": 24}
